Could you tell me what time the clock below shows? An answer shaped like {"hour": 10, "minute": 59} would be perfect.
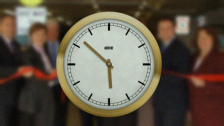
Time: {"hour": 5, "minute": 52}
